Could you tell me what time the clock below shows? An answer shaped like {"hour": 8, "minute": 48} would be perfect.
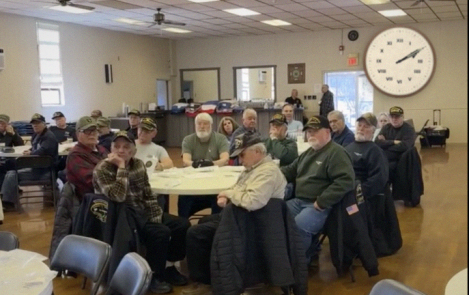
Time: {"hour": 2, "minute": 10}
